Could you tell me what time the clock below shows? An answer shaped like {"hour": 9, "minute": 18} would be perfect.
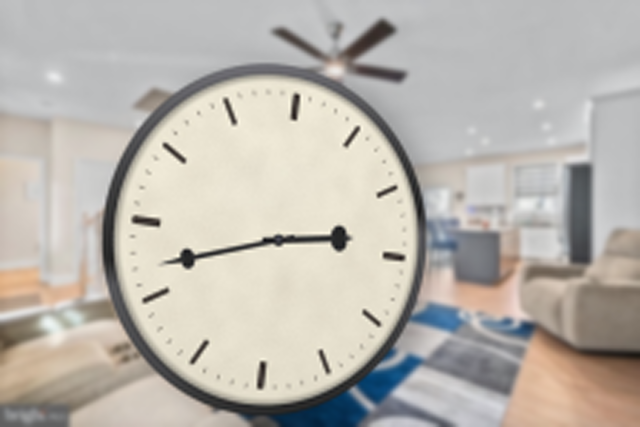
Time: {"hour": 2, "minute": 42}
